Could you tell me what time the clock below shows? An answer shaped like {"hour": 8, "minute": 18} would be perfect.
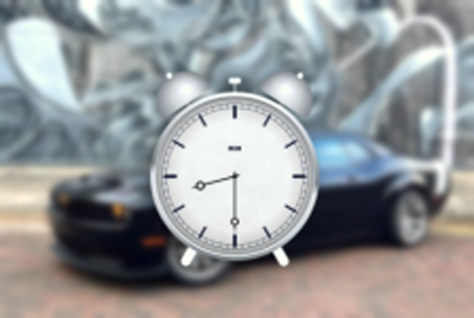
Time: {"hour": 8, "minute": 30}
